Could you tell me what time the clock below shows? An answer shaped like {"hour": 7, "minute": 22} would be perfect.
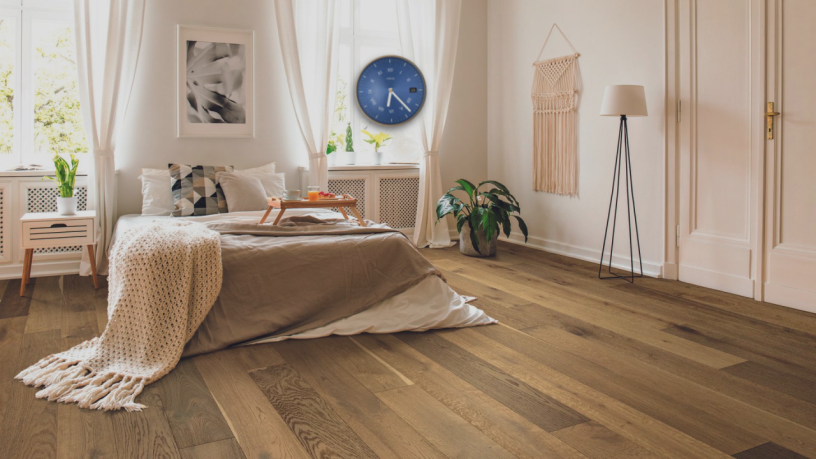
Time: {"hour": 6, "minute": 23}
